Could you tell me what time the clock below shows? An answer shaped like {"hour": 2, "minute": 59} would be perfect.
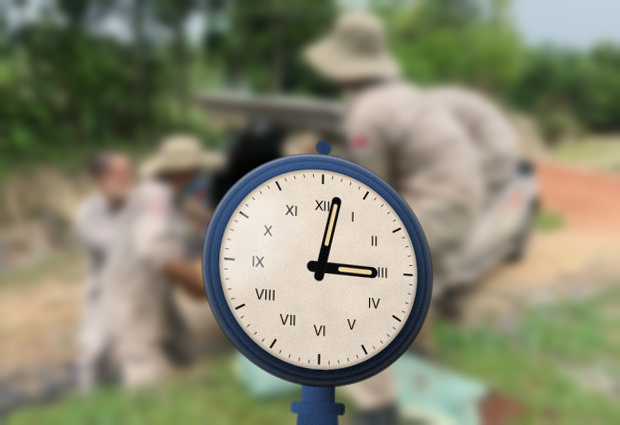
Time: {"hour": 3, "minute": 2}
